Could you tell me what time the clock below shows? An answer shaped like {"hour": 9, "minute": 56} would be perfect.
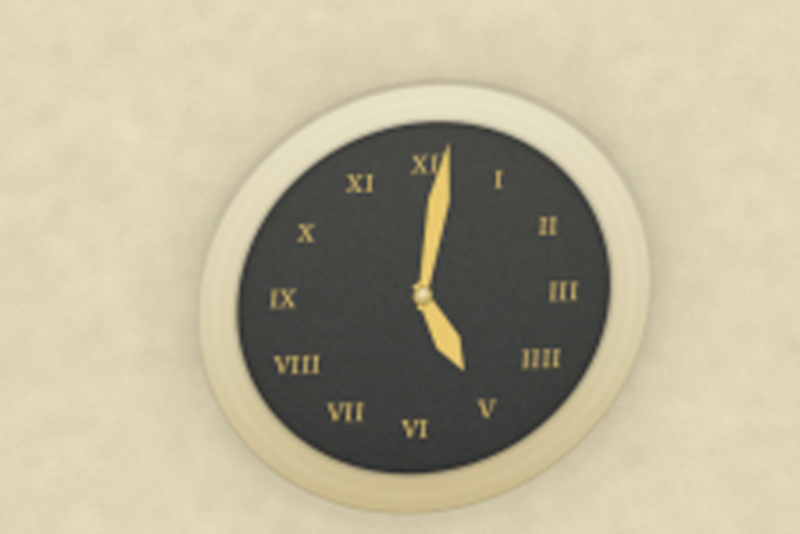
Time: {"hour": 5, "minute": 1}
